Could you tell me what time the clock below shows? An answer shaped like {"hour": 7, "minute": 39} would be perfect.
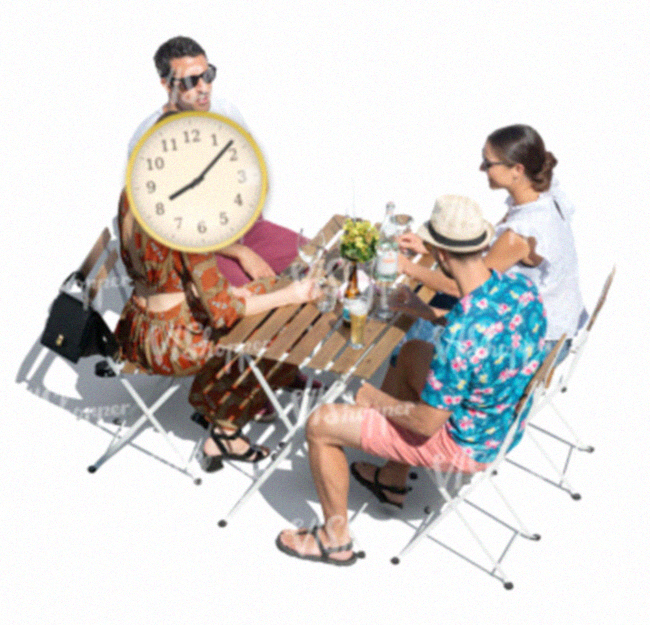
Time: {"hour": 8, "minute": 8}
